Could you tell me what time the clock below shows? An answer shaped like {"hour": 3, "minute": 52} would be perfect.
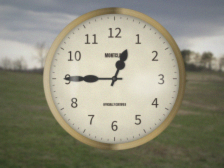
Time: {"hour": 12, "minute": 45}
